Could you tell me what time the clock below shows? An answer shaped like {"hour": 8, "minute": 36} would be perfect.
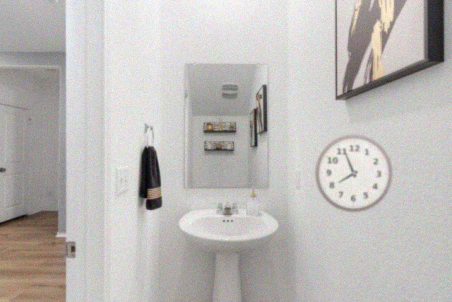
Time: {"hour": 7, "minute": 56}
